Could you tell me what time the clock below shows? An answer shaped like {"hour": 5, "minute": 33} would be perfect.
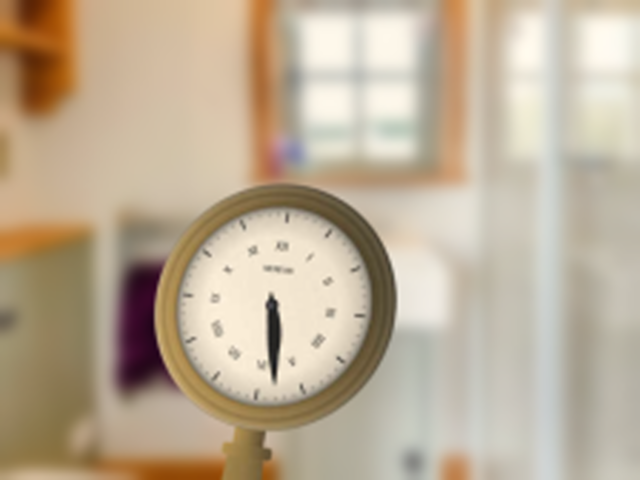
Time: {"hour": 5, "minute": 28}
